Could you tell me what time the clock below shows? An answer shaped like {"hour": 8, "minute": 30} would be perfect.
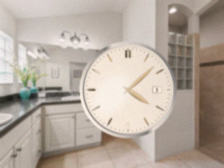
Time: {"hour": 4, "minute": 8}
